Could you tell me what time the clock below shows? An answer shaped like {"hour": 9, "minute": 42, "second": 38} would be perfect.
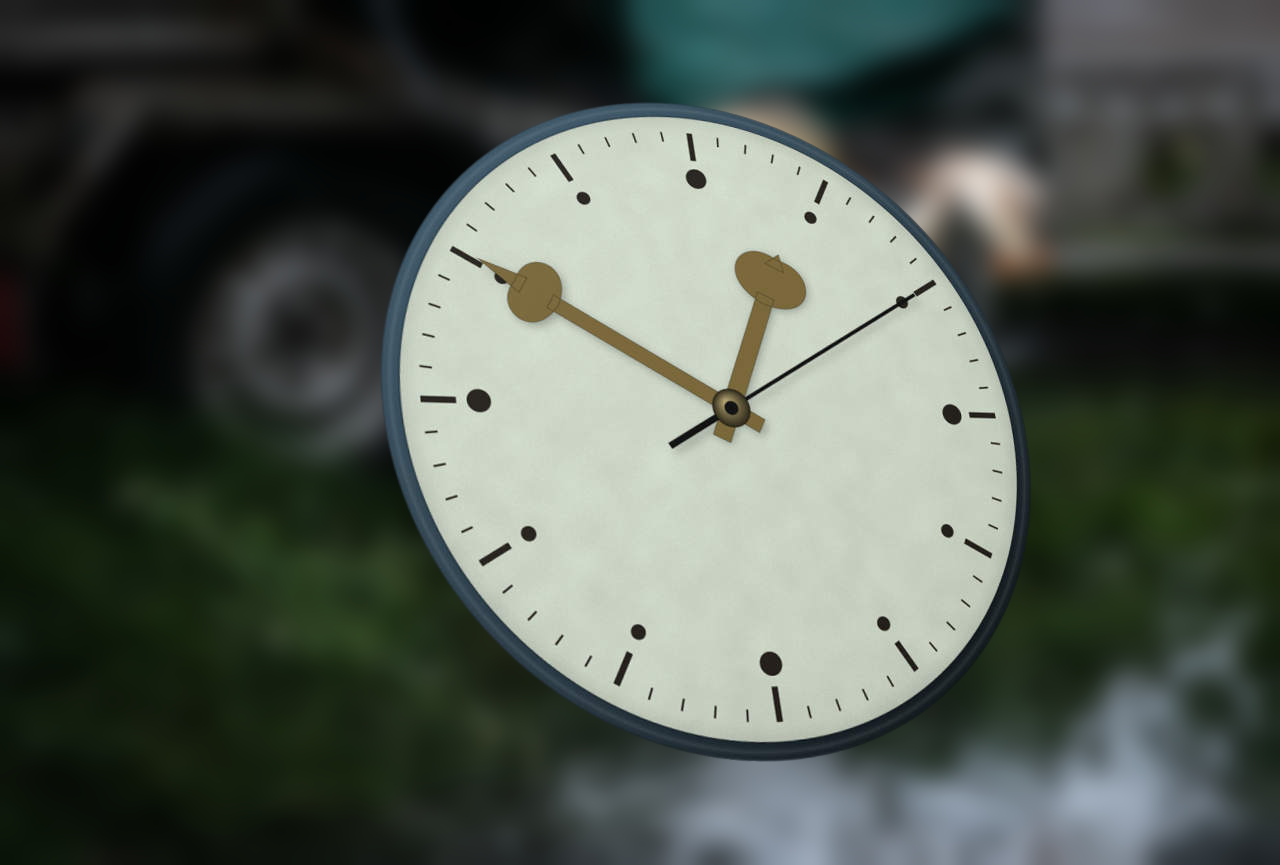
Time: {"hour": 12, "minute": 50, "second": 10}
